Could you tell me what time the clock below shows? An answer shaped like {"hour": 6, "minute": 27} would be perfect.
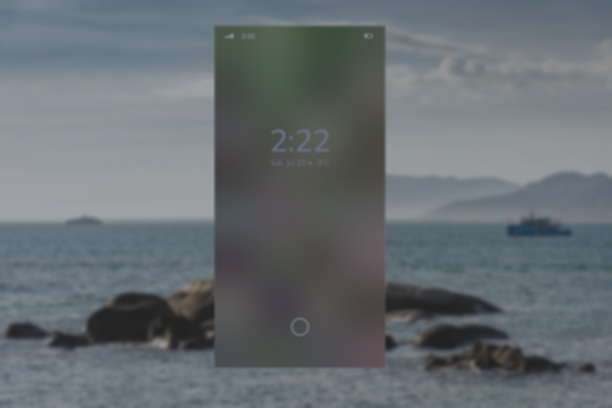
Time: {"hour": 2, "minute": 22}
